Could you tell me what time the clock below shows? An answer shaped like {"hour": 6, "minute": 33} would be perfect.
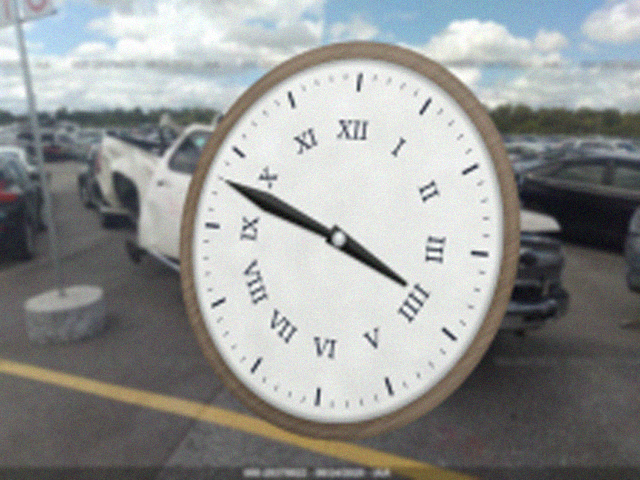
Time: {"hour": 3, "minute": 48}
